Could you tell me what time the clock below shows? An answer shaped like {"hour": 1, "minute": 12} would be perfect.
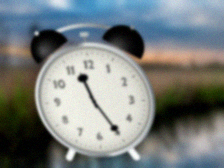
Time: {"hour": 11, "minute": 25}
